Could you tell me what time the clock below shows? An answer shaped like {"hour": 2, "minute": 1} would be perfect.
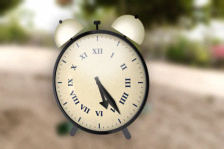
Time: {"hour": 5, "minute": 24}
